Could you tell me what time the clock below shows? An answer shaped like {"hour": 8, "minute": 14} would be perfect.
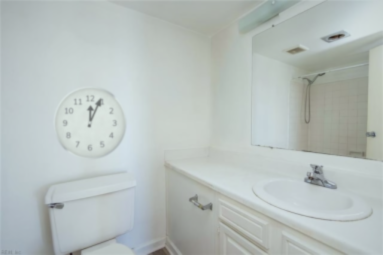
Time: {"hour": 12, "minute": 4}
